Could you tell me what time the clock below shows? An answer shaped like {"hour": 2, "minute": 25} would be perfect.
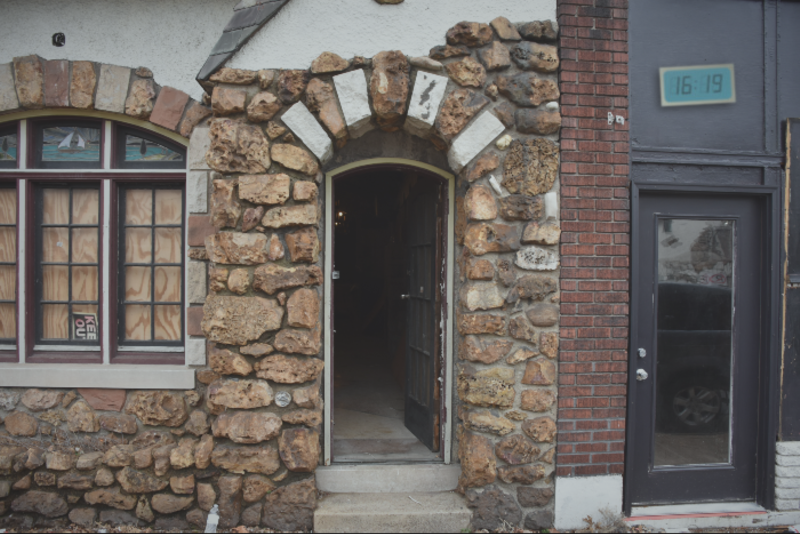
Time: {"hour": 16, "minute": 19}
